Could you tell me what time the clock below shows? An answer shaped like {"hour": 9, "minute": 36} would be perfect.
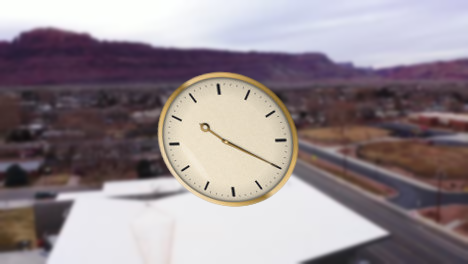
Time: {"hour": 10, "minute": 20}
